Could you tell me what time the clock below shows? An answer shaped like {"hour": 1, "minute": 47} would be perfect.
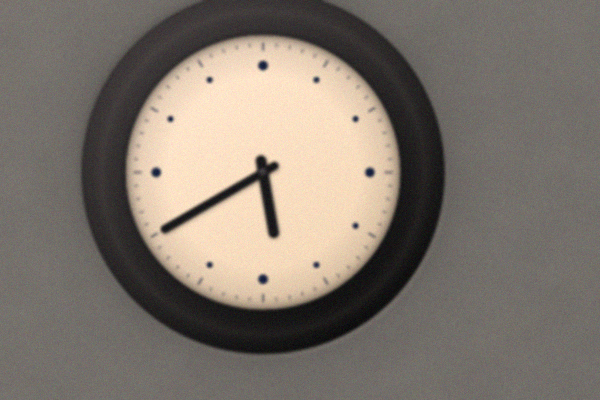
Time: {"hour": 5, "minute": 40}
